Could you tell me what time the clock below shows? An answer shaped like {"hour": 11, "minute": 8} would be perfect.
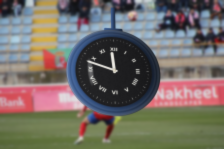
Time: {"hour": 11, "minute": 48}
